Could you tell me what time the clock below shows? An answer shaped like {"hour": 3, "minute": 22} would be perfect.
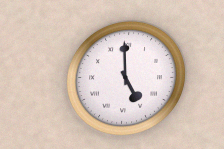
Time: {"hour": 4, "minute": 59}
